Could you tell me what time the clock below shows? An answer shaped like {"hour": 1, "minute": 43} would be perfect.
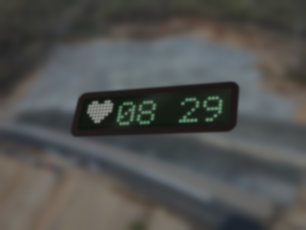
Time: {"hour": 8, "minute": 29}
